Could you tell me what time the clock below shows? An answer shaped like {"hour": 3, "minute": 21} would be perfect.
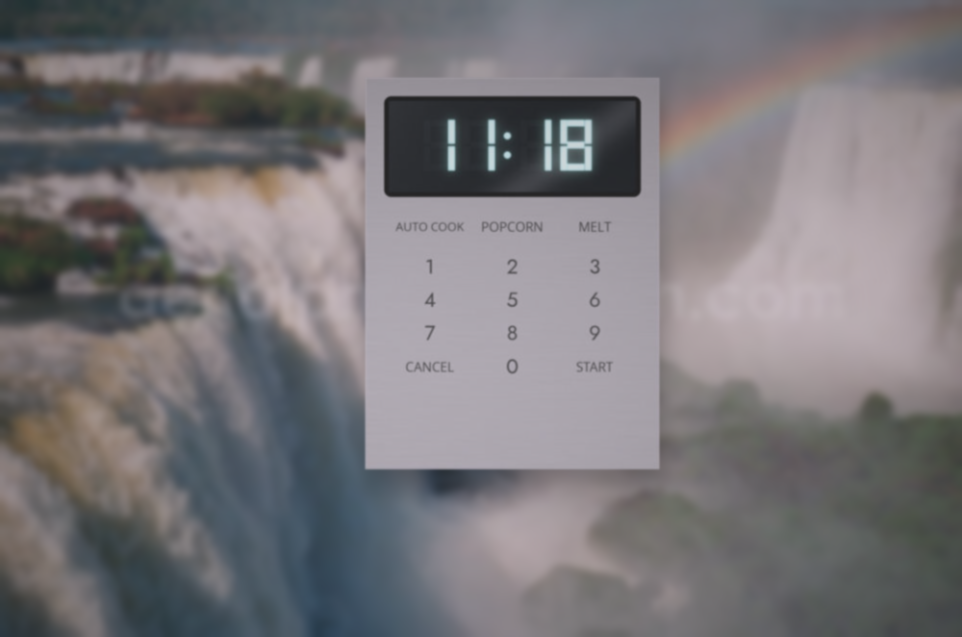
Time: {"hour": 11, "minute": 18}
